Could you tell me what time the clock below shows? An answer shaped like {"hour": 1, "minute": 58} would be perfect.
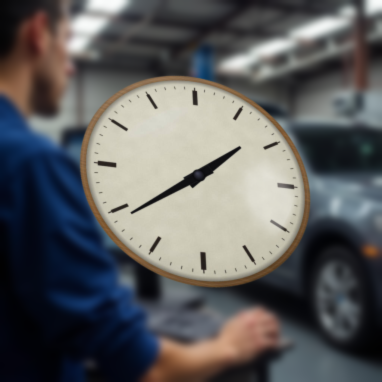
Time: {"hour": 1, "minute": 39}
